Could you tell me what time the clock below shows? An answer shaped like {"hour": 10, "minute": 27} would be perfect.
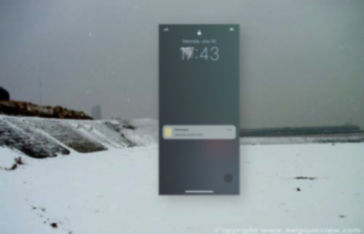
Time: {"hour": 17, "minute": 43}
